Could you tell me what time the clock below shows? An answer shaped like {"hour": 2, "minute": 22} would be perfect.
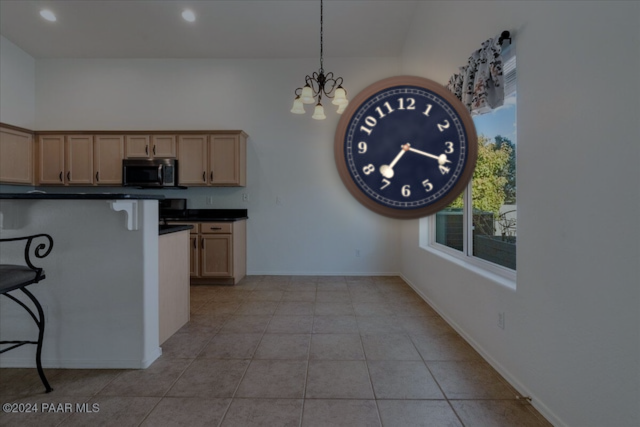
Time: {"hour": 7, "minute": 18}
